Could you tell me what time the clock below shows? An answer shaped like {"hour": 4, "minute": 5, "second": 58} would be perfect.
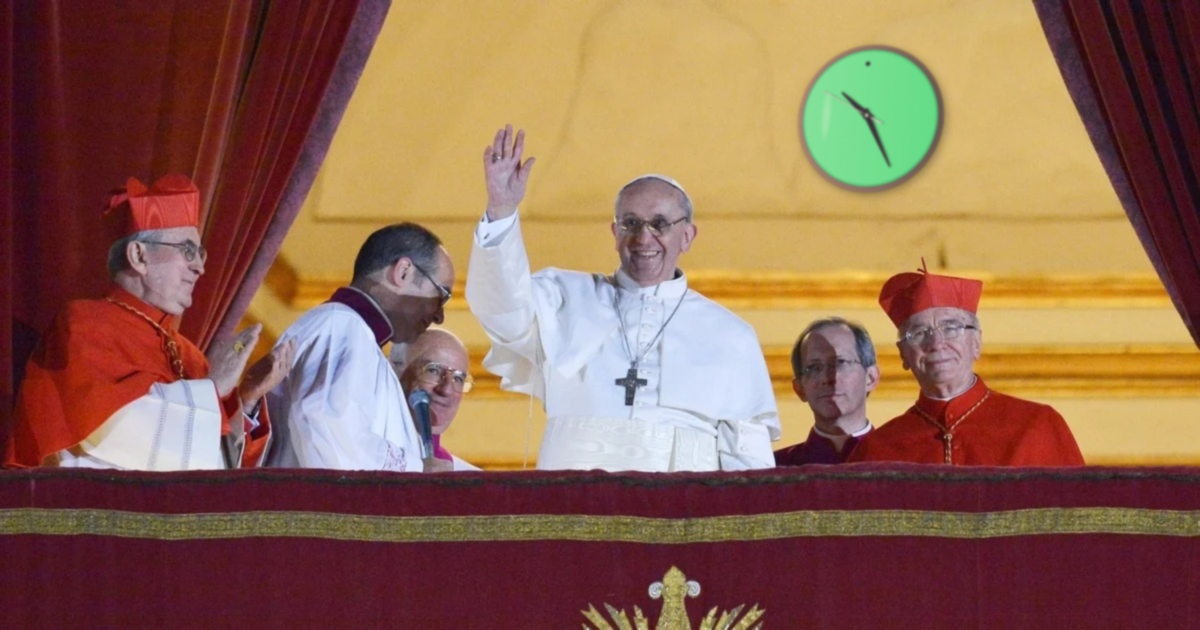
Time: {"hour": 10, "minute": 25, "second": 50}
